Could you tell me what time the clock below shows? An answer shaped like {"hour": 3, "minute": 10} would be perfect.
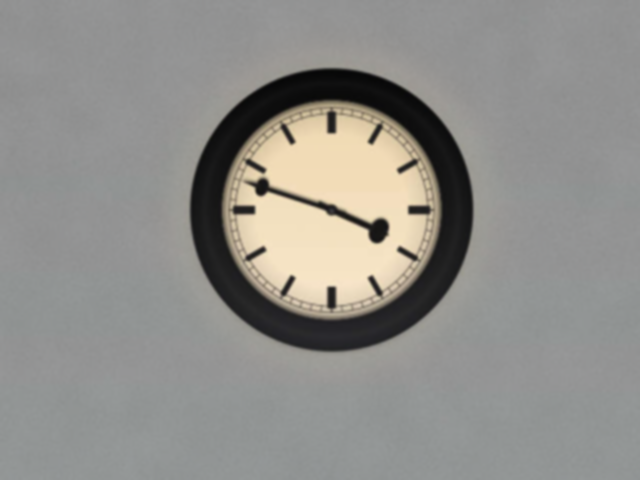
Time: {"hour": 3, "minute": 48}
